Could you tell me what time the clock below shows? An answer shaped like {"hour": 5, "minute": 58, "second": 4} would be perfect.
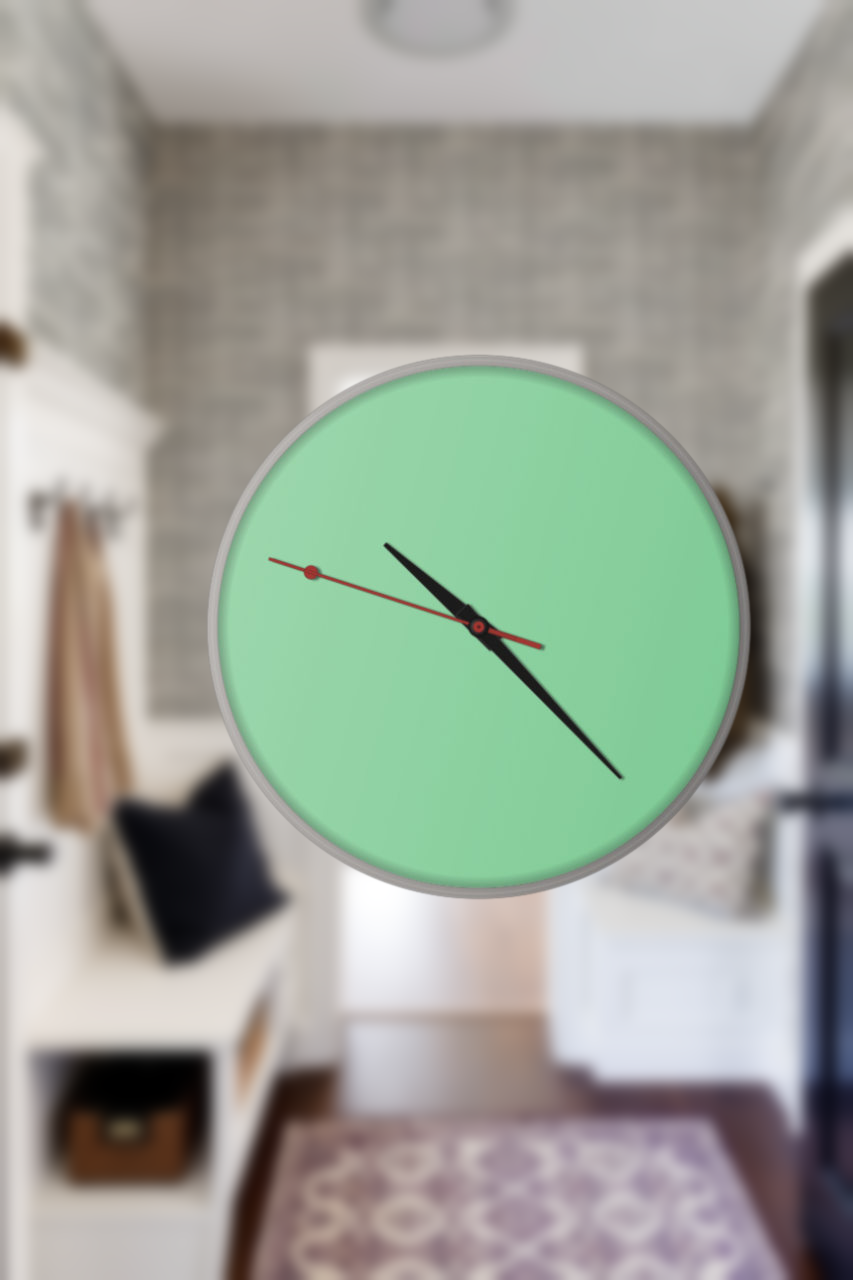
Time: {"hour": 10, "minute": 22, "second": 48}
